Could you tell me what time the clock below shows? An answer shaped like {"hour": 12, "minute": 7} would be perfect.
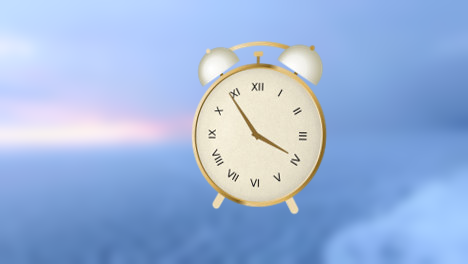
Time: {"hour": 3, "minute": 54}
